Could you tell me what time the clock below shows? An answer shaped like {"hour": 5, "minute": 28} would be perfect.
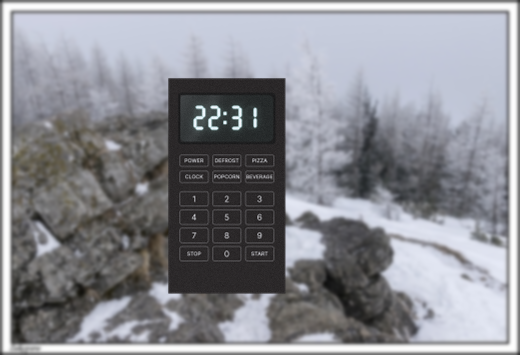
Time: {"hour": 22, "minute": 31}
